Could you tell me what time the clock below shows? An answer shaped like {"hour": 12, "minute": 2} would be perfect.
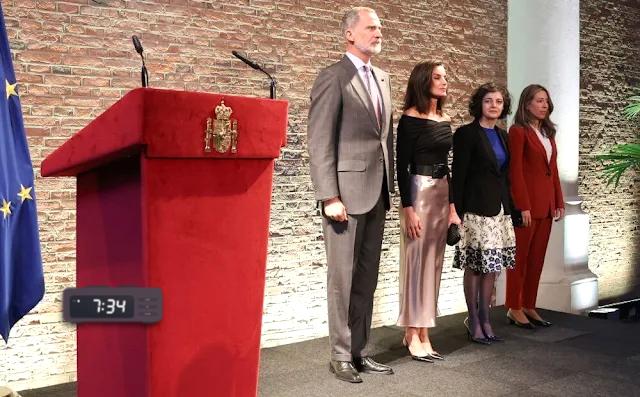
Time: {"hour": 7, "minute": 34}
